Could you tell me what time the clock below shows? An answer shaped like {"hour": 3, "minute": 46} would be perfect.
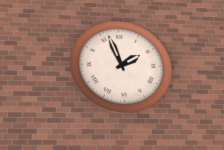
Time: {"hour": 1, "minute": 57}
